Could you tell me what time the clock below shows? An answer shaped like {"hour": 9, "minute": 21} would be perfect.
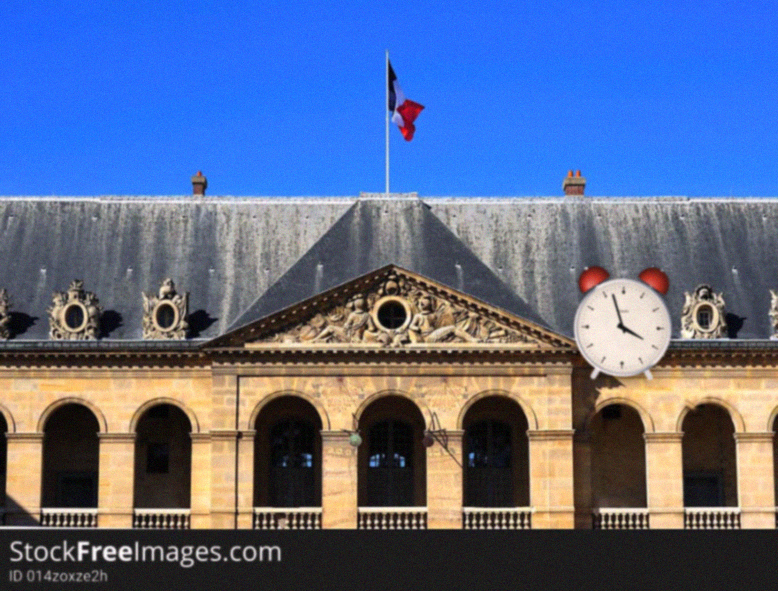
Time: {"hour": 3, "minute": 57}
